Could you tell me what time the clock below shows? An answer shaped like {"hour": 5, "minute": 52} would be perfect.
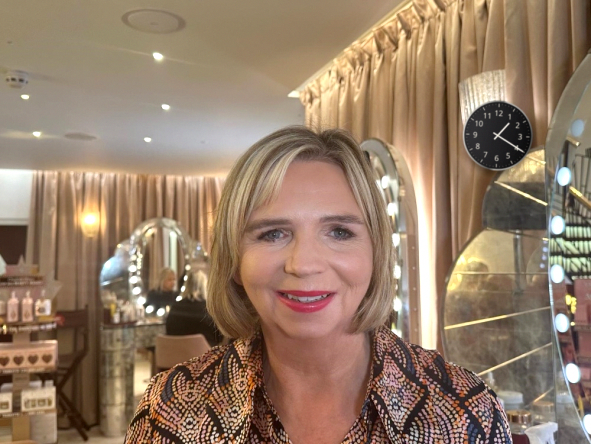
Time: {"hour": 1, "minute": 20}
